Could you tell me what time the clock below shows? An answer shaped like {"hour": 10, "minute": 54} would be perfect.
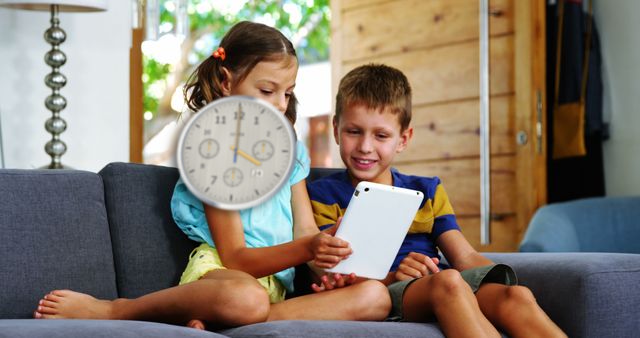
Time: {"hour": 4, "minute": 0}
